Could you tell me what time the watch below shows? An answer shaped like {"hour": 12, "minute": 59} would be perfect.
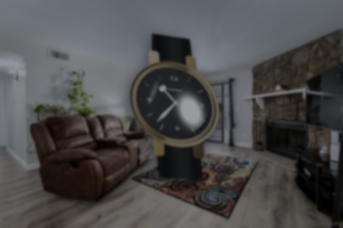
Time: {"hour": 10, "minute": 37}
